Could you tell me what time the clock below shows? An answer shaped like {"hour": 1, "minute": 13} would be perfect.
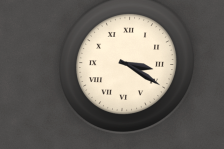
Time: {"hour": 3, "minute": 20}
